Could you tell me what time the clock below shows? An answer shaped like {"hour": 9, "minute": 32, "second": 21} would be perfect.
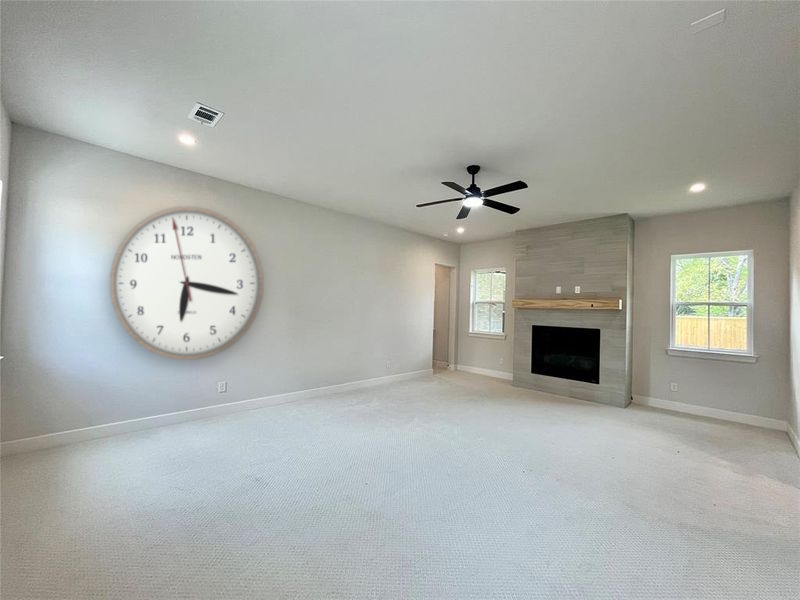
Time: {"hour": 6, "minute": 16, "second": 58}
